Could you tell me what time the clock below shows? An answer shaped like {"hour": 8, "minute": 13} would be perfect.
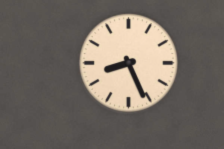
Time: {"hour": 8, "minute": 26}
